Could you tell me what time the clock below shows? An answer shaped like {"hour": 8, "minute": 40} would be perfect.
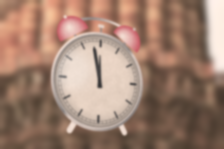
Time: {"hour": 11, "minute": 58}
